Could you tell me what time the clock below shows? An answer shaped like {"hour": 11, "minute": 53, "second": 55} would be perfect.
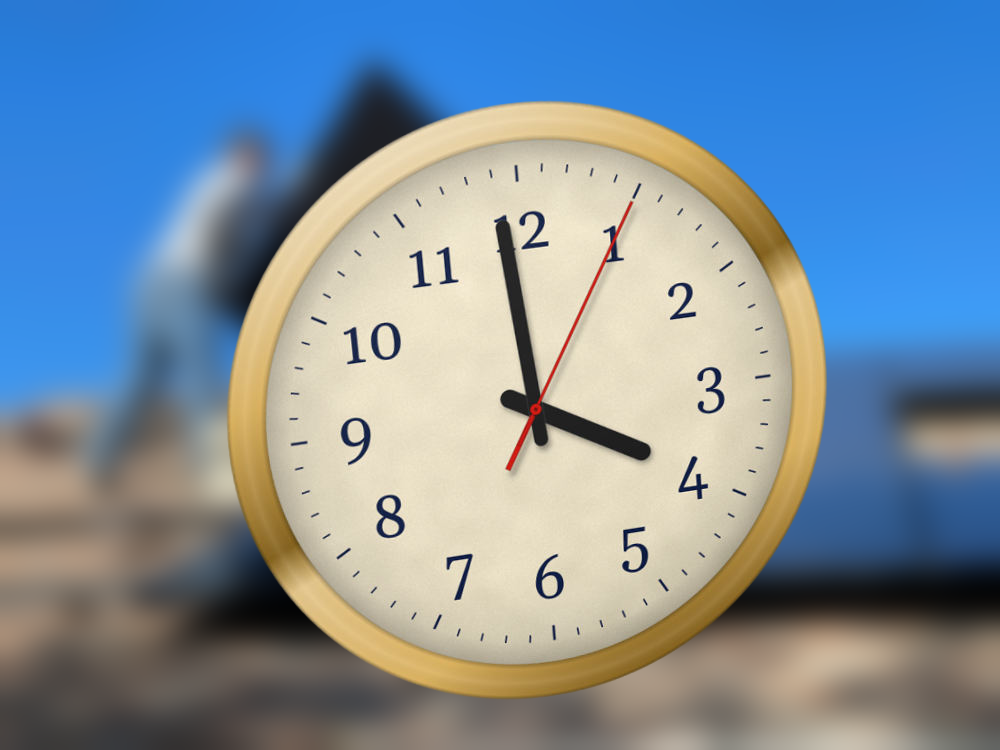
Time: {"hour": 3, "minute": 59, "second": 5}
